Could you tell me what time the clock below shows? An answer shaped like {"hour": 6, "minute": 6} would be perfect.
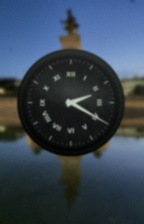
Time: {"hour": 2, "minute": 20}
